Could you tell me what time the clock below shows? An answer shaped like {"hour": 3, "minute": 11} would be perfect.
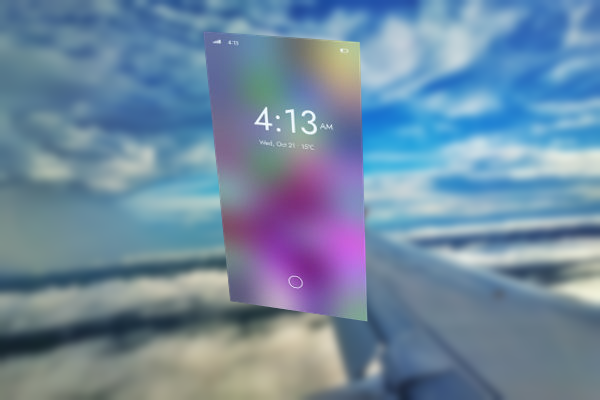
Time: {"hour": 4, "minute": 13}
